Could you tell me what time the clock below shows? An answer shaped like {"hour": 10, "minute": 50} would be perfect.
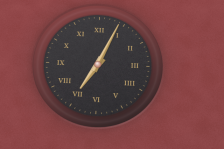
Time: {"hour": 7, "minute": 4}
